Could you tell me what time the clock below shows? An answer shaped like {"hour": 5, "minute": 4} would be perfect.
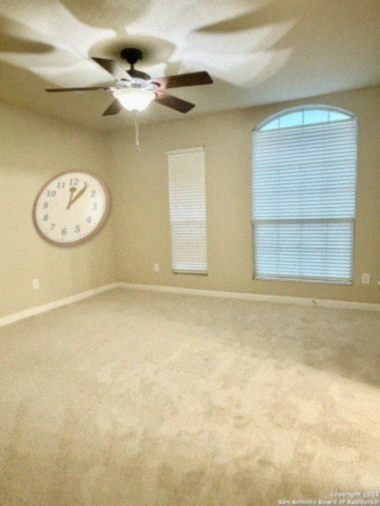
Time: {"hour": 12, "minute": 6}
